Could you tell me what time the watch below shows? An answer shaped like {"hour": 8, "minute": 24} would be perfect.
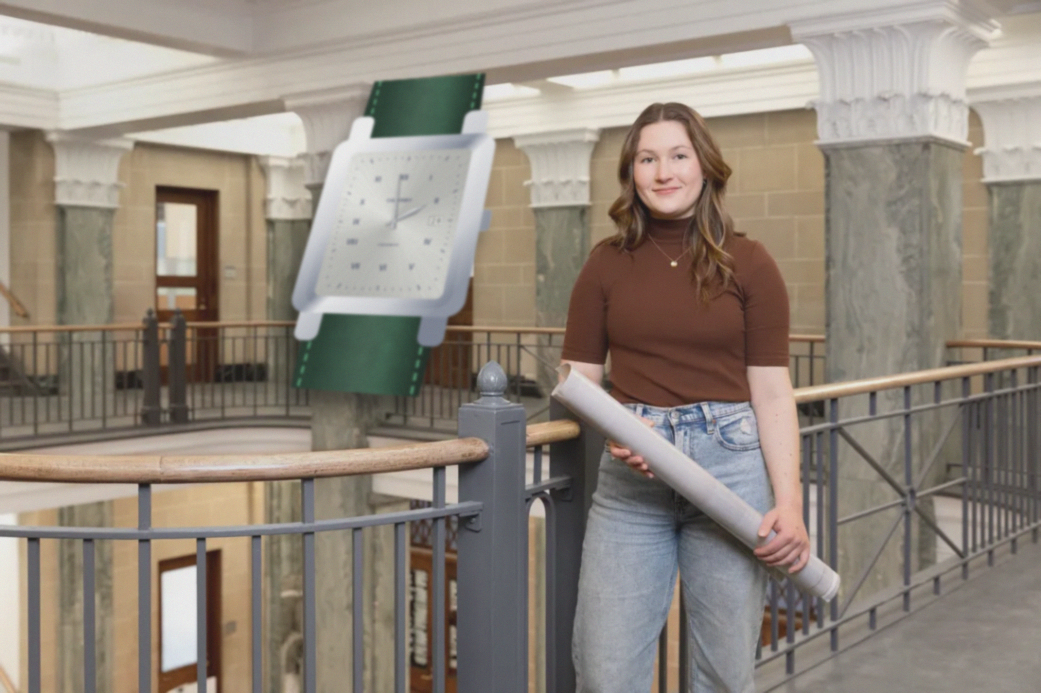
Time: {"hour": 1, "minute": 59}
